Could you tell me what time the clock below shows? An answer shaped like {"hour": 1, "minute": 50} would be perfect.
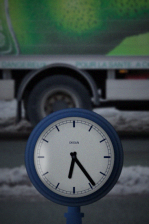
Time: {"hour": 6, "minute": 24}
